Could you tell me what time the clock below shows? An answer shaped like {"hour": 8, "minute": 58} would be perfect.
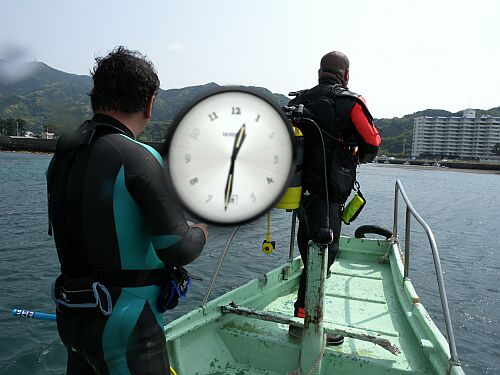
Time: {"hour": 12, "minute": 31}
